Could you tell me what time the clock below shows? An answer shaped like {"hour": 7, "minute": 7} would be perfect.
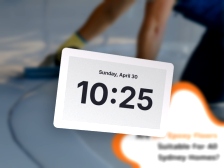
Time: {"hour": 10, "minute": 25}
